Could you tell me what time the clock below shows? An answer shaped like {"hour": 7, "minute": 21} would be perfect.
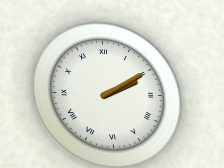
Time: {"hour": 2, "minute": 10}
